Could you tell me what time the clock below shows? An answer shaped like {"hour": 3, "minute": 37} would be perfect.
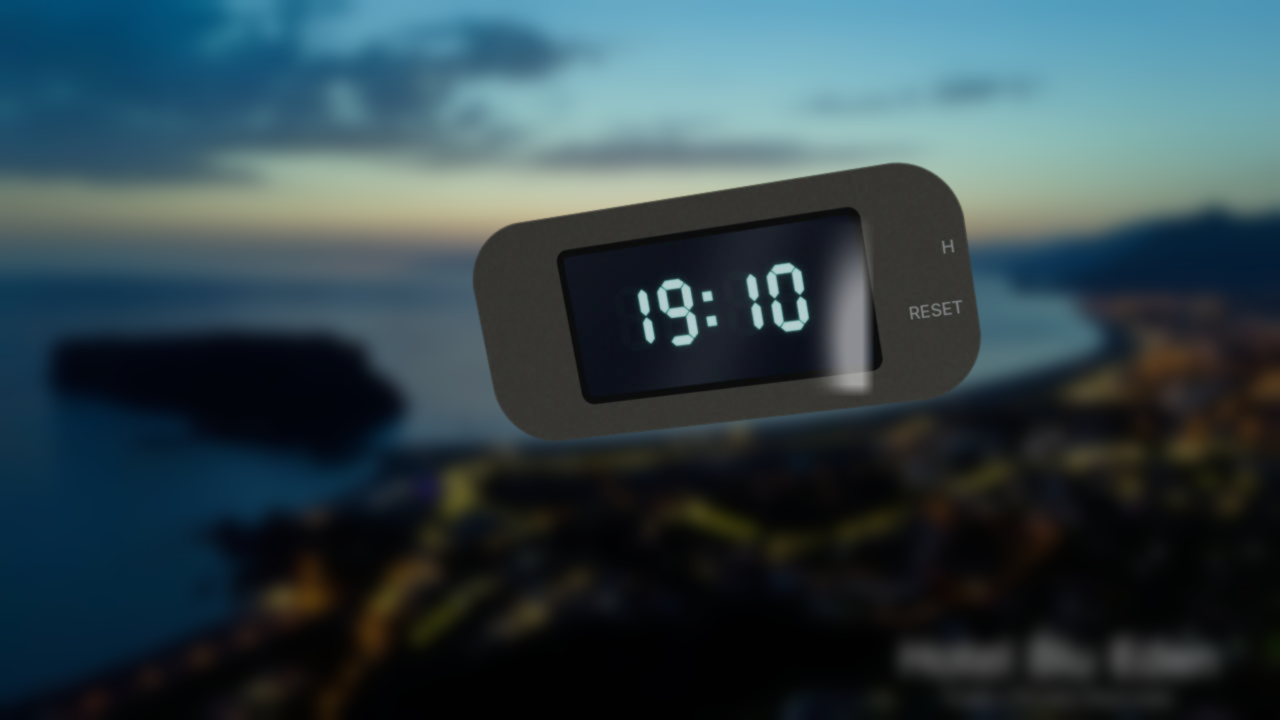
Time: {"hour": 19, "minute": 10}
